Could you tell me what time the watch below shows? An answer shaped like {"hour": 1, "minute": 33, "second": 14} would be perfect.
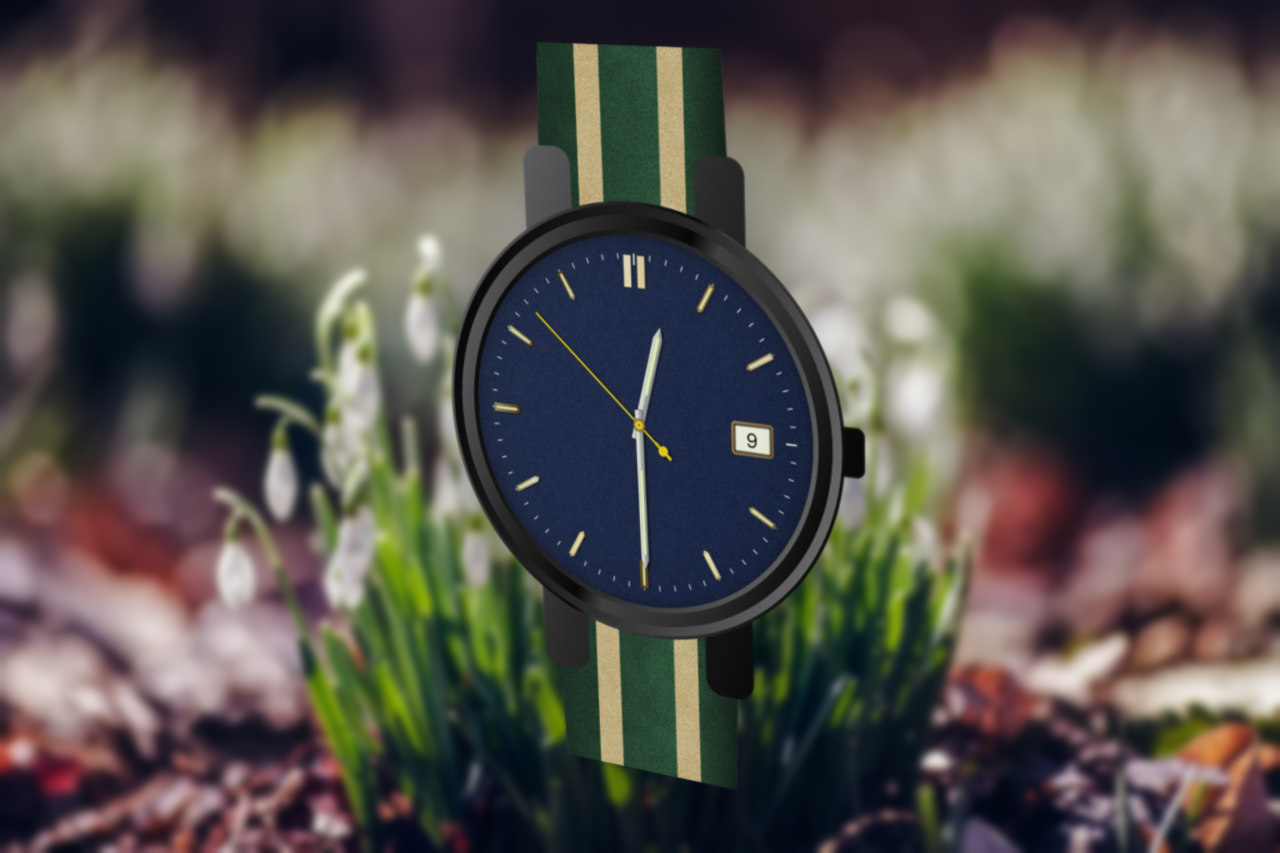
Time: {"hour": 12, "minute": 29, "second": 52}
